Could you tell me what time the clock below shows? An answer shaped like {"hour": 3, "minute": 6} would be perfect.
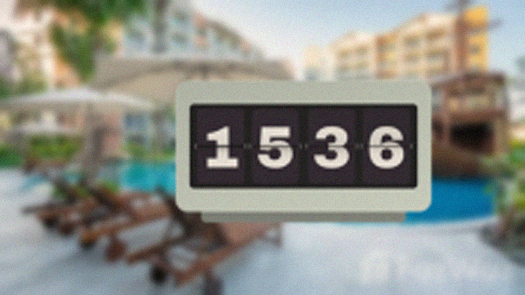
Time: {"hour": 15, "minute": 36}
